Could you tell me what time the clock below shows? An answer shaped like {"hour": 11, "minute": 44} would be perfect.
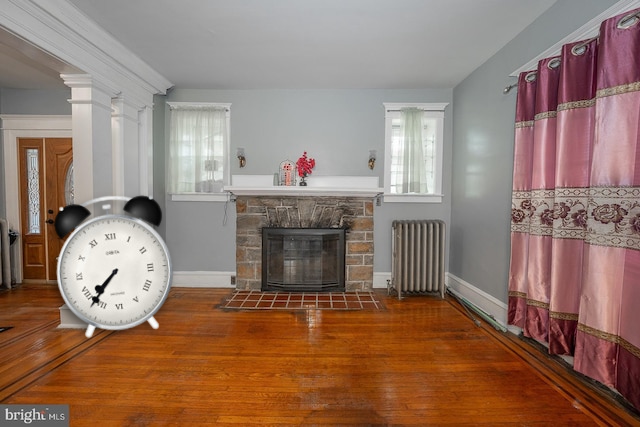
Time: {"hour": 7, "minute": 37}
